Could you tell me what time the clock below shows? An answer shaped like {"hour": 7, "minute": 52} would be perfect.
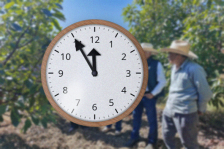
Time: {"hour": 11, "minute": 55}
